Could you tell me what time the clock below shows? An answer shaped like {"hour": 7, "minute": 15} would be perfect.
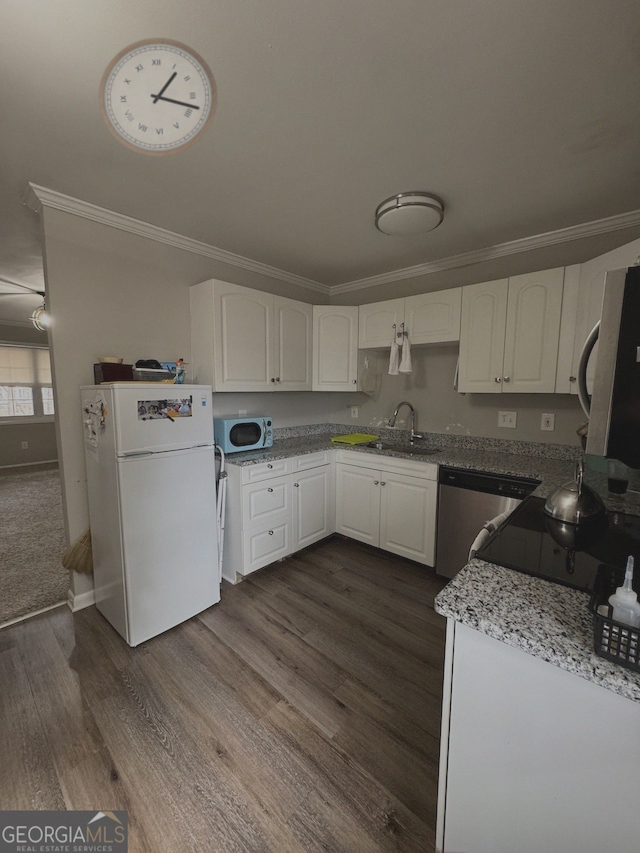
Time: {"hour": 1, "minute": 18}
